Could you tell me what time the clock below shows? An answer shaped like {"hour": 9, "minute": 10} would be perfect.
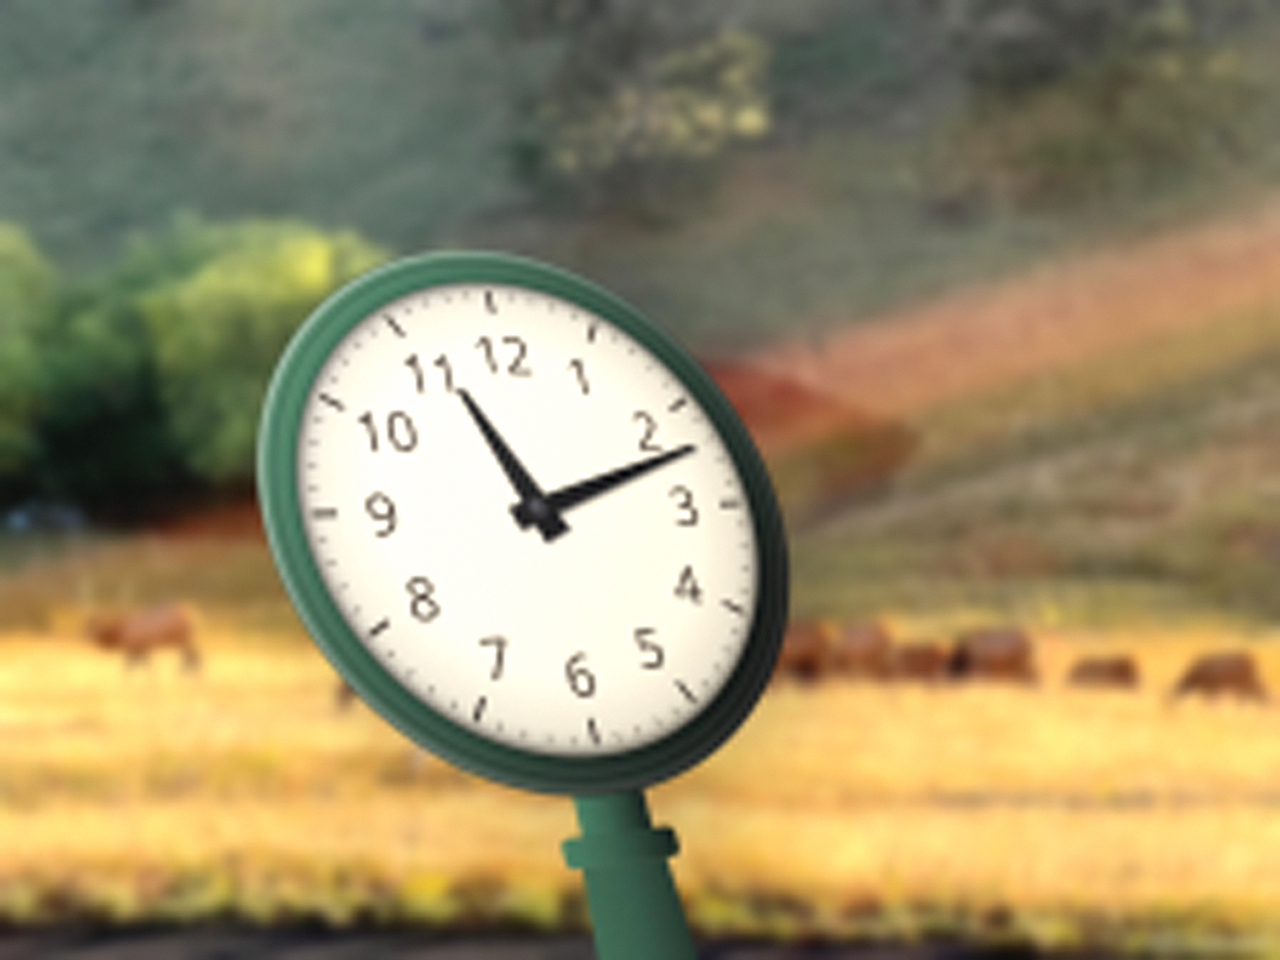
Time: {"hour": 11, "minute": 12}
